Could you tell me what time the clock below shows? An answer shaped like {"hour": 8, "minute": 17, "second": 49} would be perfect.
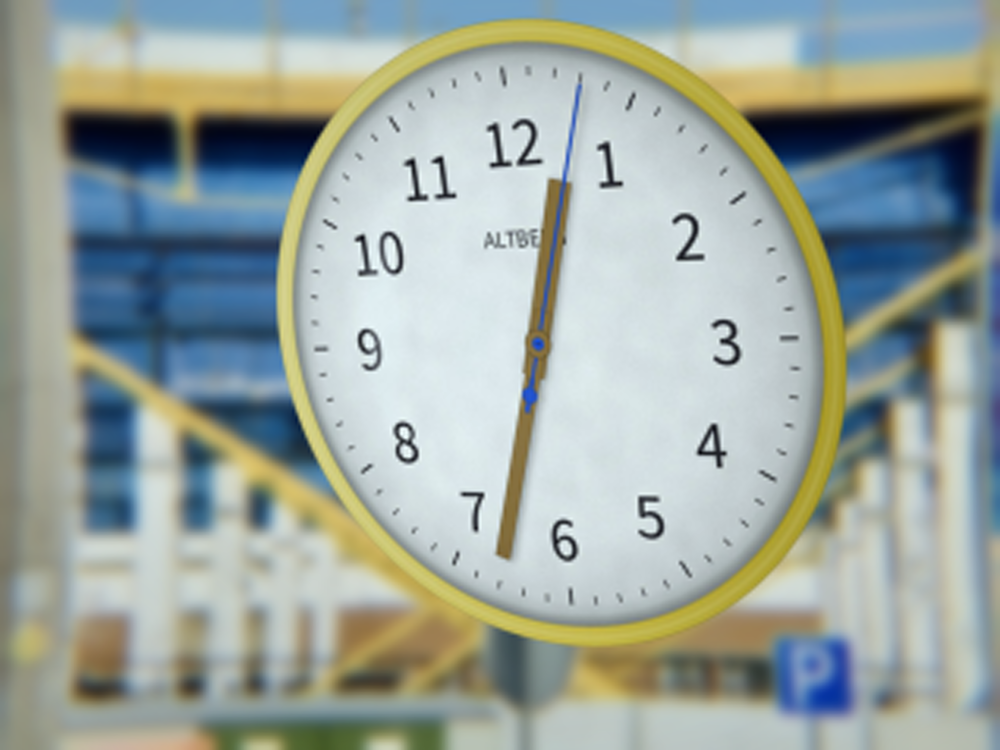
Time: {"hour": 12, "minute": 33, "second": 3}
